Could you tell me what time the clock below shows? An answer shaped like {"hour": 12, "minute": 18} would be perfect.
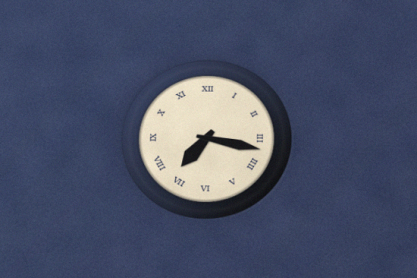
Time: {"hour": 7, "minute": 17}
